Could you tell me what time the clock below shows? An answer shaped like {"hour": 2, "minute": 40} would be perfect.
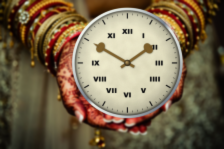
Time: {"hour": 1, "minute": 50}
